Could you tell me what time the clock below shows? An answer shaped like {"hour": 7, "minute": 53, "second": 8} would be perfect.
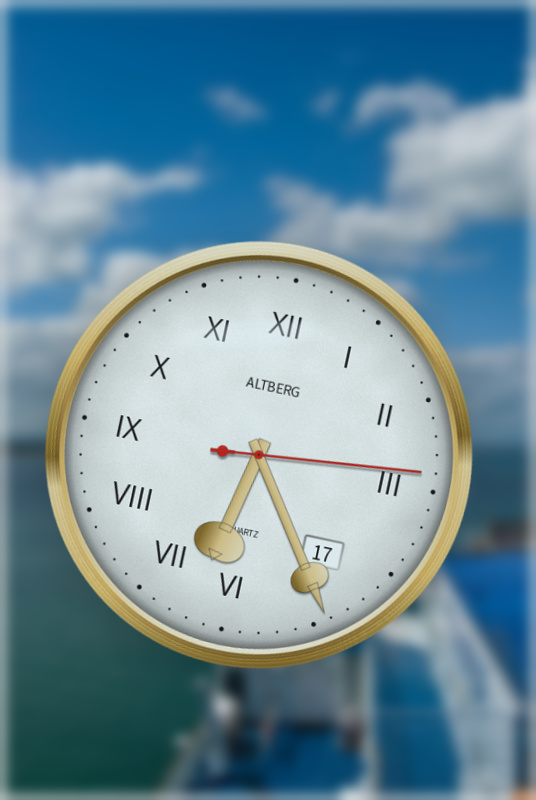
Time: {"hour": 6, "minute": 24, "second": 14}
